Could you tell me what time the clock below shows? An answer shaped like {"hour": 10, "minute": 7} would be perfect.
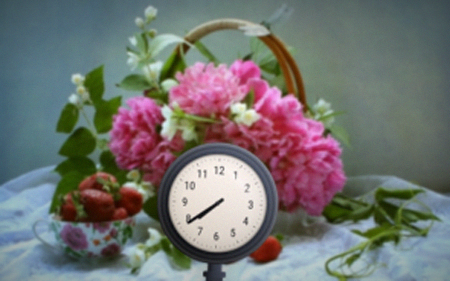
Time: {"hour": 7, "minute": 39}
